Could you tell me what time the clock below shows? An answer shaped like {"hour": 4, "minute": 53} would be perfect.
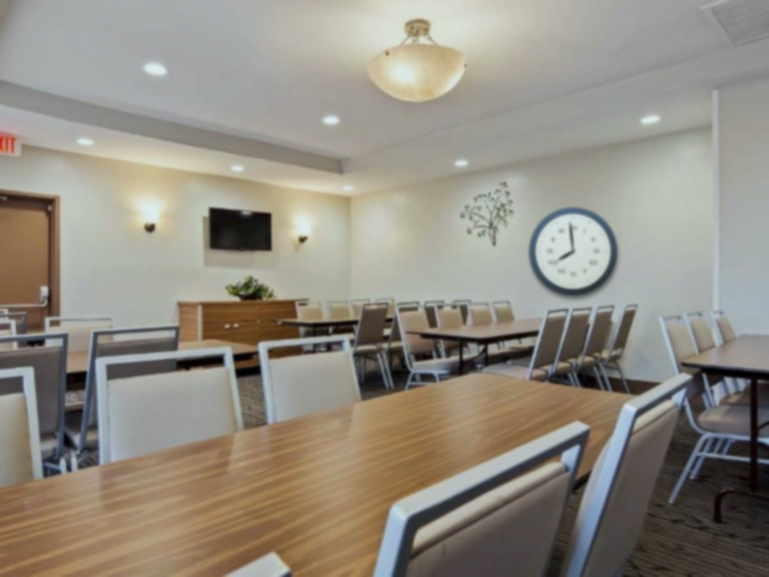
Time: {"hour": 7, "minute": 59}
